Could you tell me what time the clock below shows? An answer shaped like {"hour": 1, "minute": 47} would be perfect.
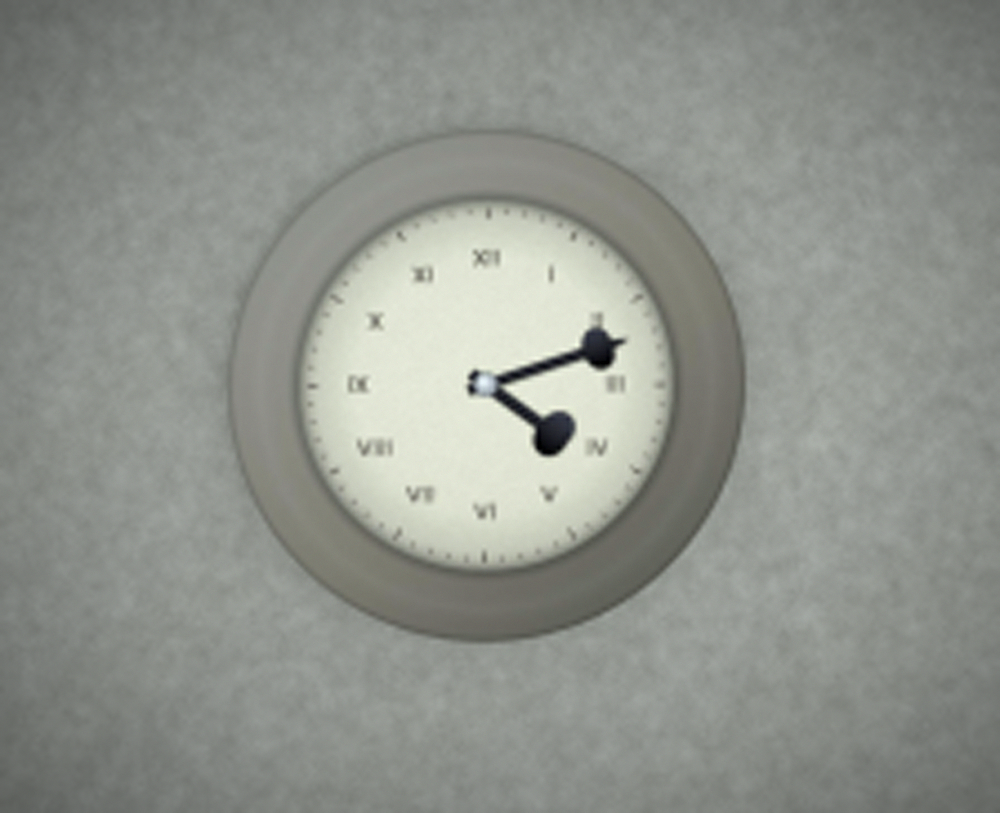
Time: {"hour": 4, "minute": 12}
